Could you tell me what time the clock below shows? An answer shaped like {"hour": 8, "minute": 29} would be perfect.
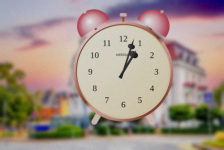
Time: {"hour": 1, "minute": 3}
